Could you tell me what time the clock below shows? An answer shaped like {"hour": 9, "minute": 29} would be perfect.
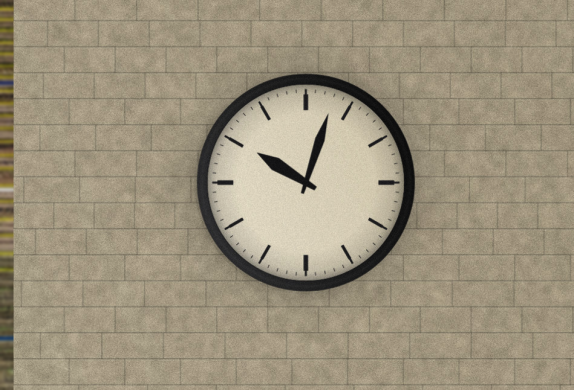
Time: {"hour": 10, "minute": 3}
